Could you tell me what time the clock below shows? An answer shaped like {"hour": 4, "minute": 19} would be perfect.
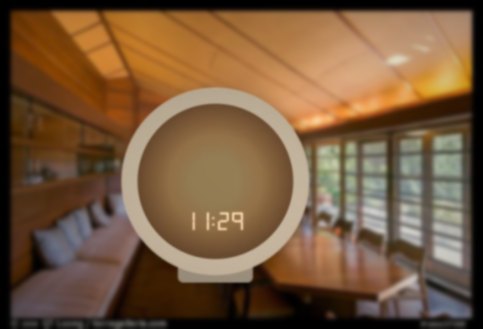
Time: {"hour": 11, "minute": 29}
